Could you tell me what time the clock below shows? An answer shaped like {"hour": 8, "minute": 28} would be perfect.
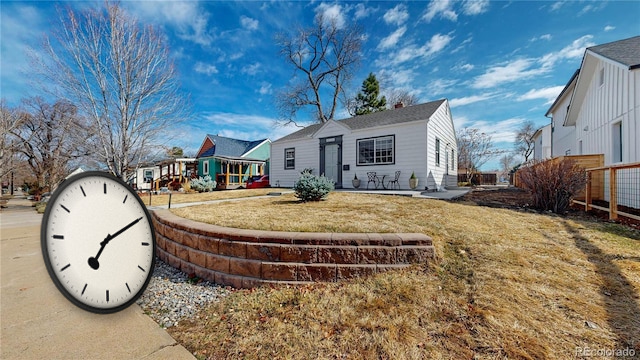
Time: {"hour": 7, "minute": 10}
